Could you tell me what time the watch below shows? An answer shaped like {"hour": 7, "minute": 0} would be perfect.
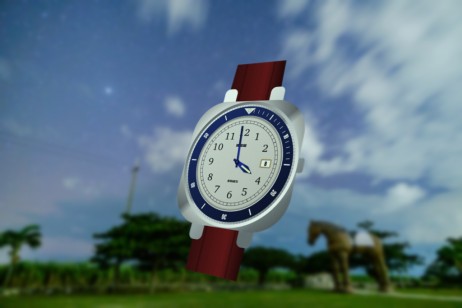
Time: {"hour": 3, "minute": 59}
